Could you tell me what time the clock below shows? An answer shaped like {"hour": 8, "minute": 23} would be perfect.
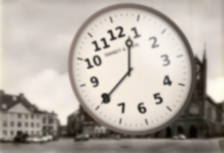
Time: {"hour": 12, "minute": 40}
